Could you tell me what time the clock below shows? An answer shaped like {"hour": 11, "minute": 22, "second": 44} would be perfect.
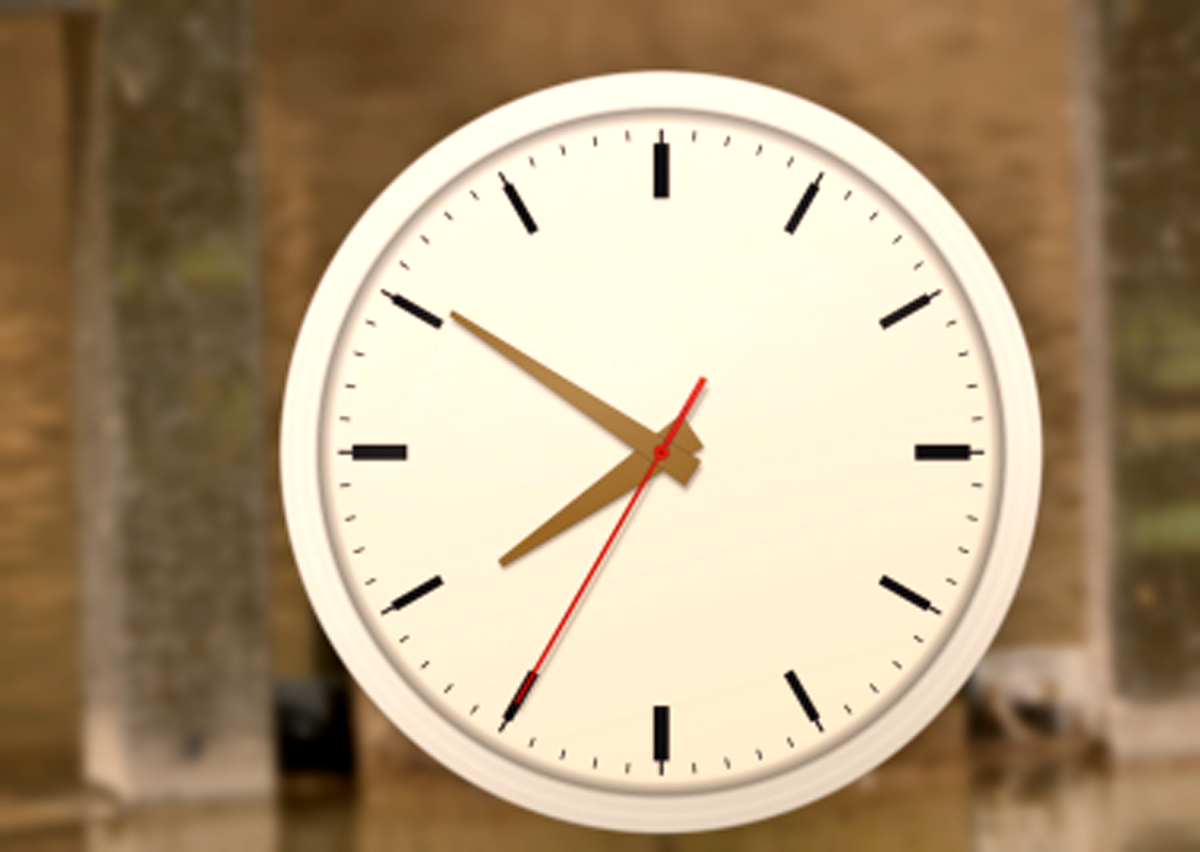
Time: {"hour": 7, "minute": 50, "second": 35}
